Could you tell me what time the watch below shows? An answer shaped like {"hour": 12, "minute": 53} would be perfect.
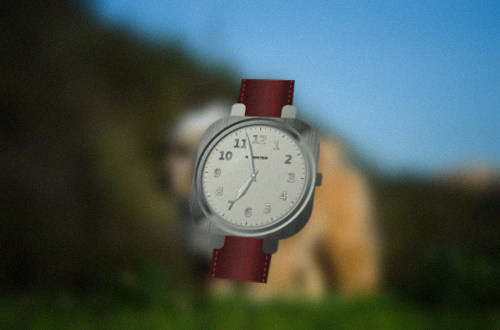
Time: {"hour": 6, "minute": 57}
